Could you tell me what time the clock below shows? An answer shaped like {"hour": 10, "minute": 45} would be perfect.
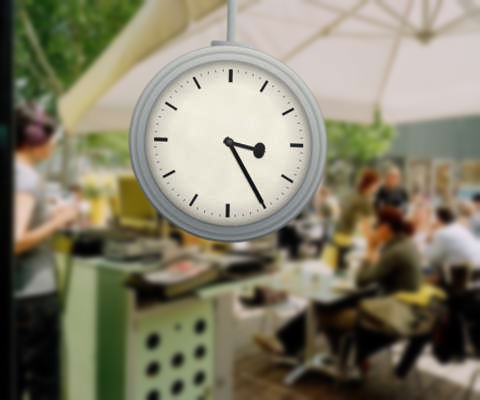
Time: {"hour": 3, "minute": 25}
